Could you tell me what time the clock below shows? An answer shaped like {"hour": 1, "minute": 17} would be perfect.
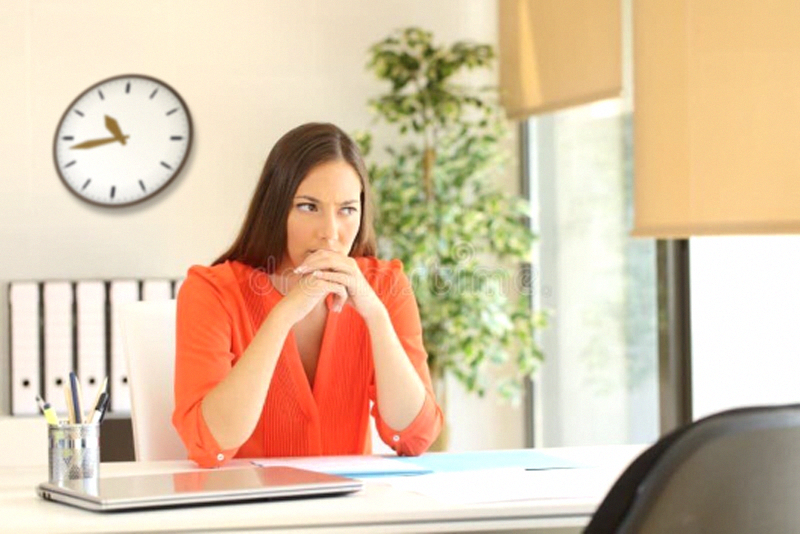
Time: {"hour": 10, "minute": 43}
